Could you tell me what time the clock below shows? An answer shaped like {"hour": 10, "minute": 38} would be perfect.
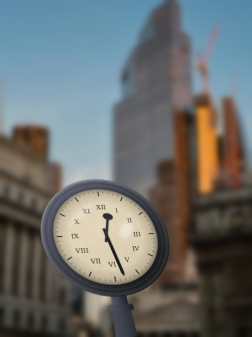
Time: {"hour": 12, "minute": 28}
